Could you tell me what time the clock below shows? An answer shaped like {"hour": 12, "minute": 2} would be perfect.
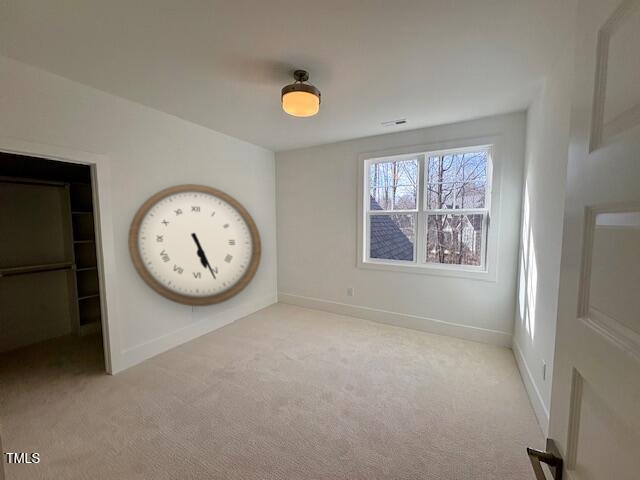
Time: {"hour": 5, "minute": 26}
